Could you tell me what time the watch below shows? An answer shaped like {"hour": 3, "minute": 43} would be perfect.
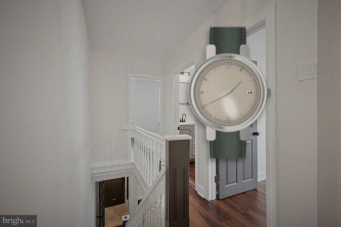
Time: {"hour": 1, "minute": 40}
